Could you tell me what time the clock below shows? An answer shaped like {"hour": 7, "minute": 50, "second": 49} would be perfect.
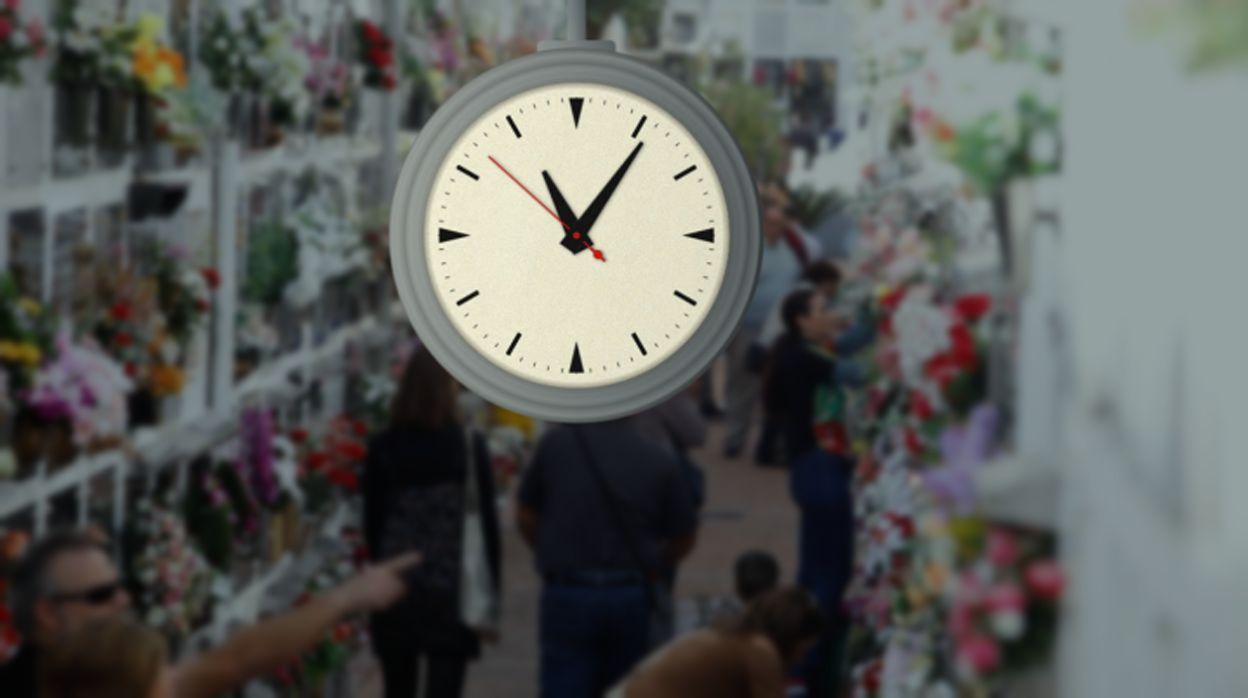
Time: {"hour": 11, "minute": 5, "second": 52}
